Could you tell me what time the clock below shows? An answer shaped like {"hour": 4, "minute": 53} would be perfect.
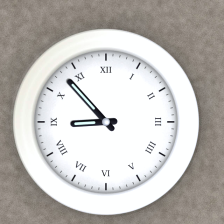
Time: {"hour": 8, "minute": 53}
